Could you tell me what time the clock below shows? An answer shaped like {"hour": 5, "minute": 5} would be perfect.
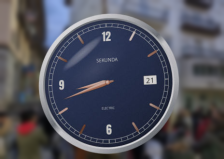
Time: {"hour": 8, "minute": 42}
